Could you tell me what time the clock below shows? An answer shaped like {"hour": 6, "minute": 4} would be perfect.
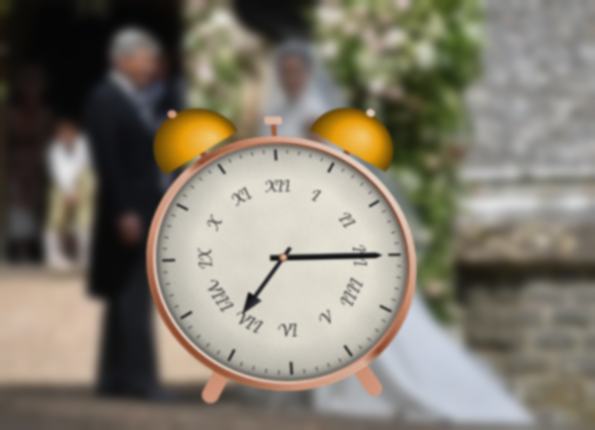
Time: {"hour": 7, "minute": 15}
